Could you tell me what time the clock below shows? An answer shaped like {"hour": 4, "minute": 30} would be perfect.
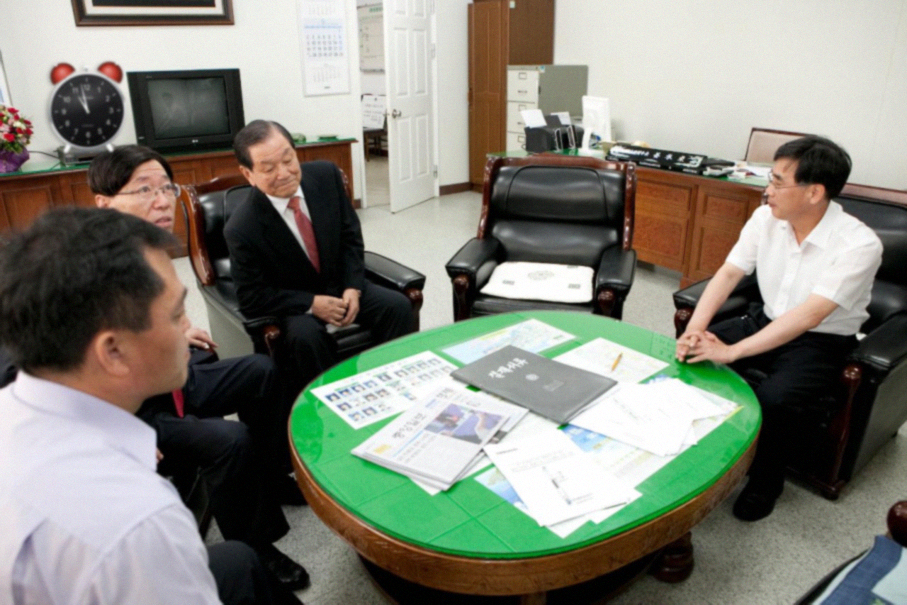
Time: {"hour": 10, "minute": 58}
